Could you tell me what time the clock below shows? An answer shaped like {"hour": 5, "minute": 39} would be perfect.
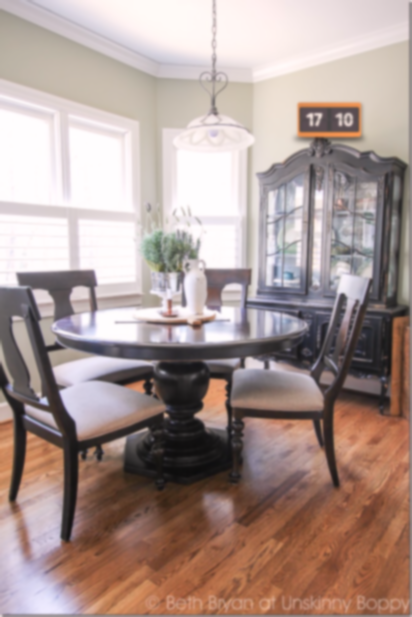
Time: {"hour": 17, "minute": 10}
